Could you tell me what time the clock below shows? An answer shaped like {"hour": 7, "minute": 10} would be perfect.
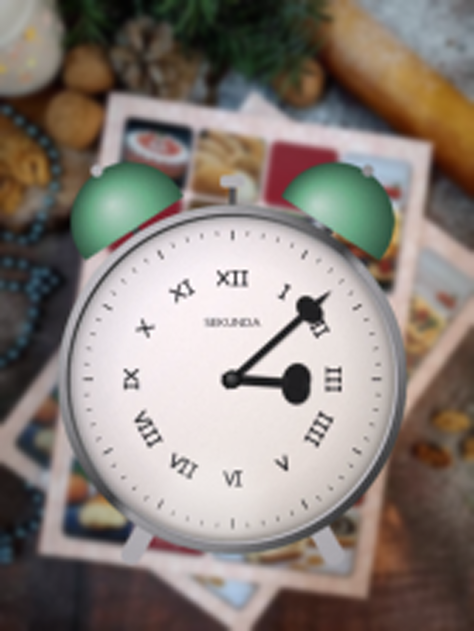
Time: {"hour": 3, "minute": 8}
